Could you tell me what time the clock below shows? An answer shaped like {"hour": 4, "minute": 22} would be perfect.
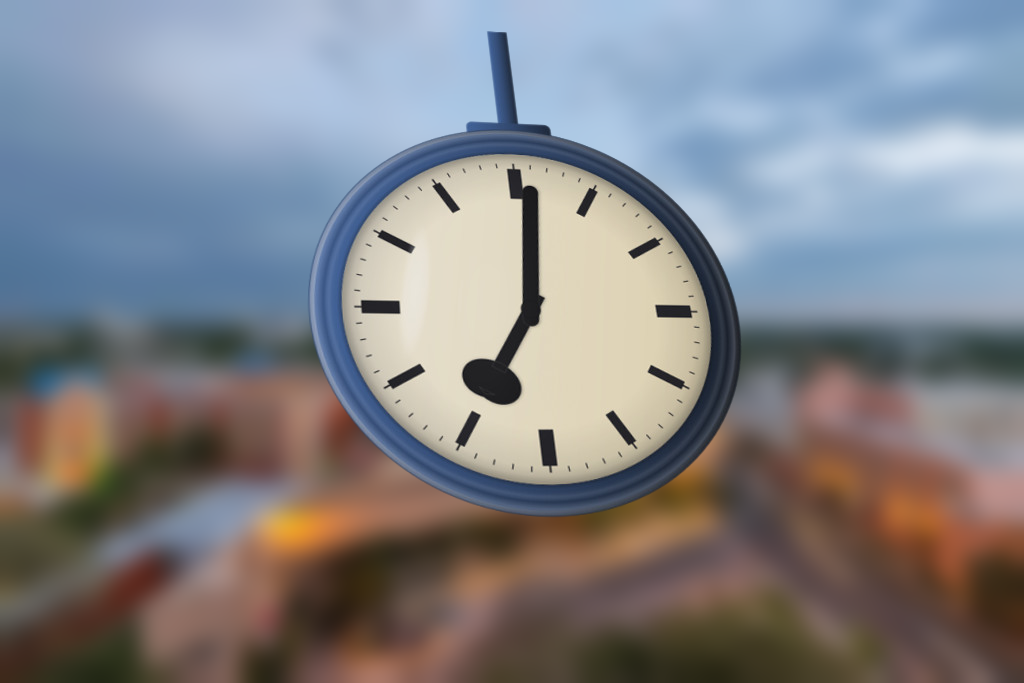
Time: {"hour": 7, "minute": 1}
